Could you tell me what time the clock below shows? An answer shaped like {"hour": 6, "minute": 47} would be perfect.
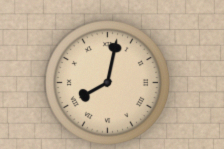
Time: {"hour": 8, "minute": 2}
